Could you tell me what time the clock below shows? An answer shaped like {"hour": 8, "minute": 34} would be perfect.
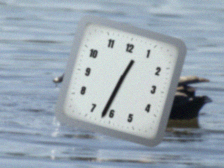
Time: {"hour": 12, "minute": 32}
